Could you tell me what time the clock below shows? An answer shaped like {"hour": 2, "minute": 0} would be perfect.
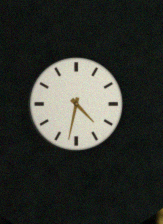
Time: {"hour": 4, "minute": 32}
